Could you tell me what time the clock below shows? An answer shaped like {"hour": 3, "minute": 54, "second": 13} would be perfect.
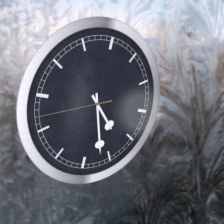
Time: {"hour": 4, "minute": 26, "second": 42}
